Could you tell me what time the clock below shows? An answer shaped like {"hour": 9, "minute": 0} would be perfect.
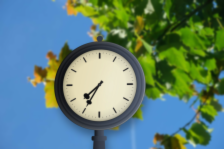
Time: {"hour": 7, "minute": 35}
